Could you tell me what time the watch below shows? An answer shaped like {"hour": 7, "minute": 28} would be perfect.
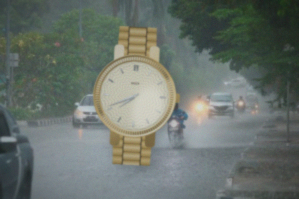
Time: {"hour": 7, "minute": 41}
